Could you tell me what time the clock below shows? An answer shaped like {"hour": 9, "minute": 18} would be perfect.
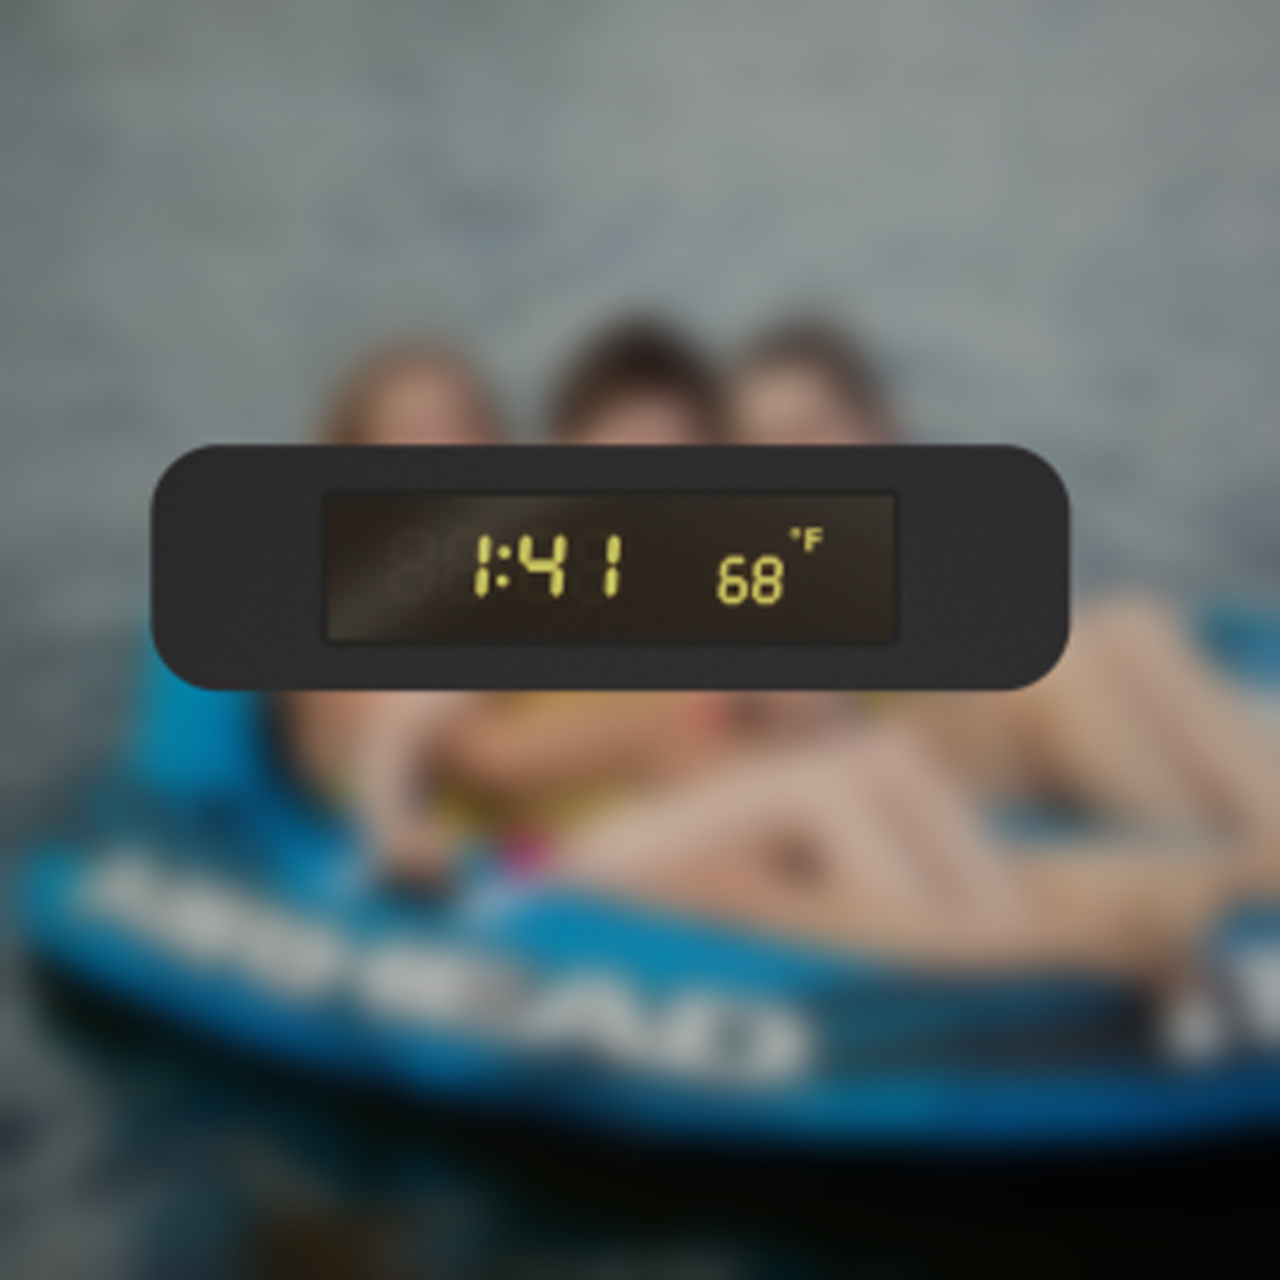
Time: {"hour": 1, "minute": 41}
